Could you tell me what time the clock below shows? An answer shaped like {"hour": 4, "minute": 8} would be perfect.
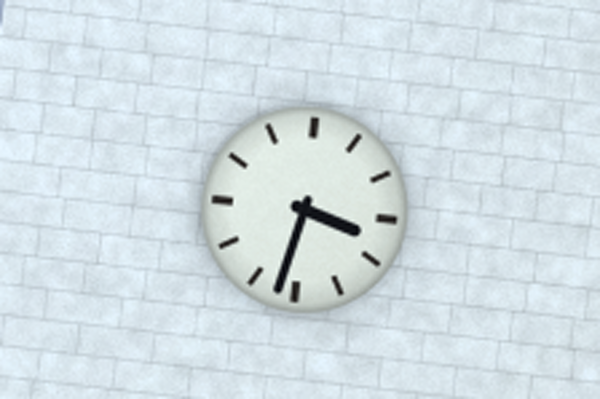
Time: {"hour": 3, "minute": 32}
